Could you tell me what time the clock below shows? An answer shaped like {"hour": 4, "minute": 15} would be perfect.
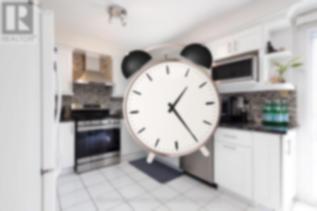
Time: {"hour": 1, "minute": 25}
